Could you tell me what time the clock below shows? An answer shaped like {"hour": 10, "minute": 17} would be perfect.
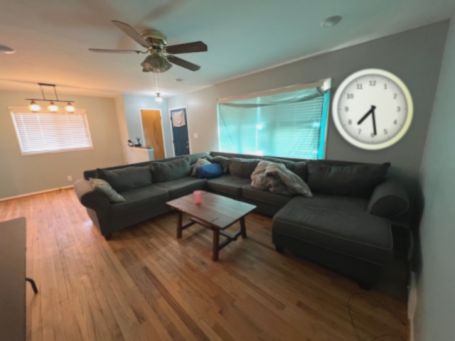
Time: {"hour": 7, "minute": 29}
